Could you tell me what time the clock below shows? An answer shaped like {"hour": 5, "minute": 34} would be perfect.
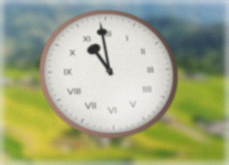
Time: {"hour": 10, "minute": 59}
